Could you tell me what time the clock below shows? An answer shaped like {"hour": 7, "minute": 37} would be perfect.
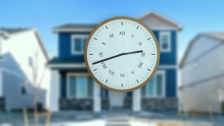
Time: {"hour": 2, "minute": 42}
